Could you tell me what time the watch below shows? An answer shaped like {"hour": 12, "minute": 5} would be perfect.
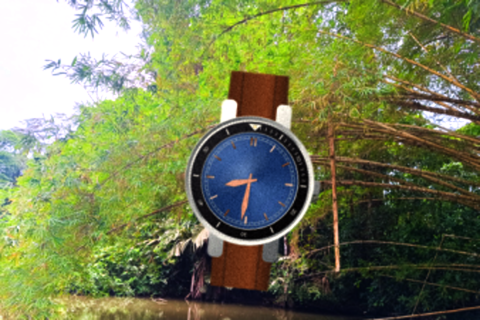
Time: {"hour": 8, "minute": 31}
